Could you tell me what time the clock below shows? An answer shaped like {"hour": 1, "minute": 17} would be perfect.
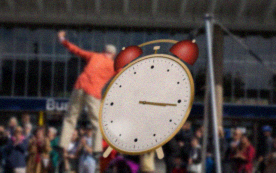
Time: {"hour": 3, "minute": 16}
